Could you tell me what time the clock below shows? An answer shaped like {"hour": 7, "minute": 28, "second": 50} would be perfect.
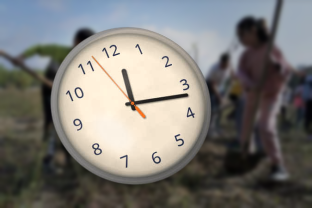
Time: {"hour": 12, "minute": 16, "second": 57}
